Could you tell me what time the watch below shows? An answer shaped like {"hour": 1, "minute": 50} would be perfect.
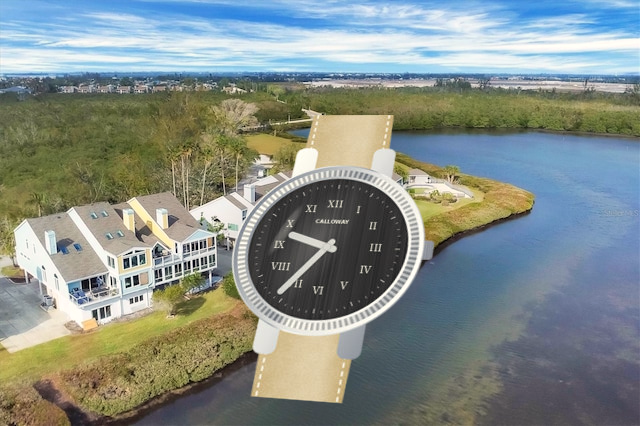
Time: {"hour": 9, "minute": 36}
